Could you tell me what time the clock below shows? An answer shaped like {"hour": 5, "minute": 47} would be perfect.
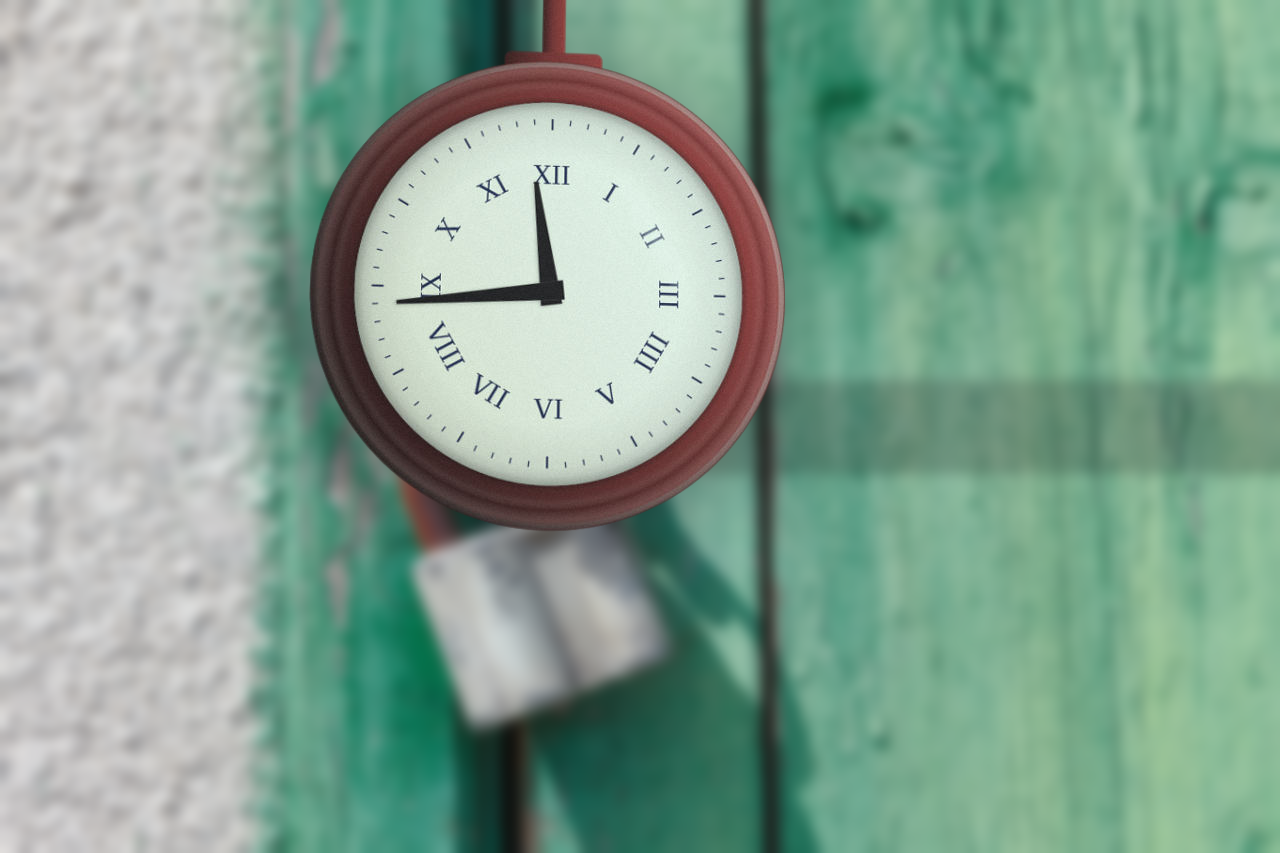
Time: {"hour": 11, "minute": 44}
